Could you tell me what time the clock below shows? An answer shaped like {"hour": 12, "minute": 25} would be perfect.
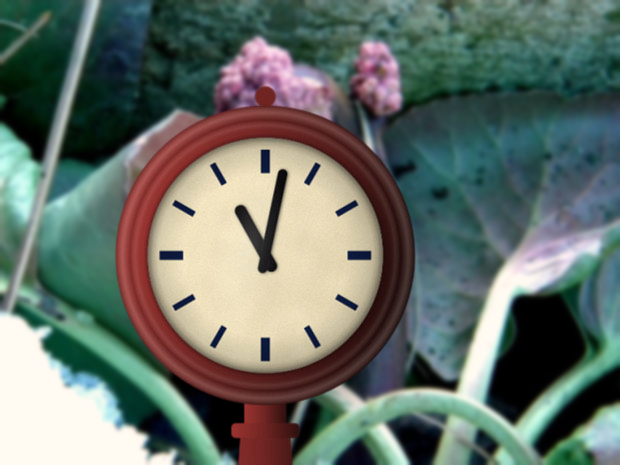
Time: {"hour": 11, "minute": 2}
